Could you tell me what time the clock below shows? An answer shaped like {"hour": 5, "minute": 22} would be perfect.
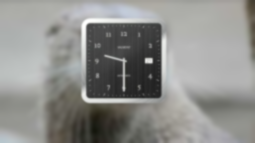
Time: {"hour": 9, "minute": 30}
